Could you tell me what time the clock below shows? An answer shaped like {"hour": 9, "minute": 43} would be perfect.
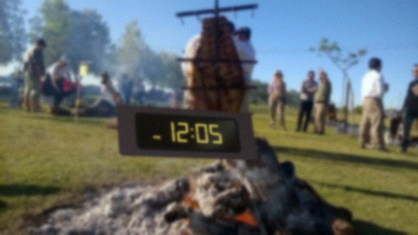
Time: {"hour": 12, "minute": 5}
